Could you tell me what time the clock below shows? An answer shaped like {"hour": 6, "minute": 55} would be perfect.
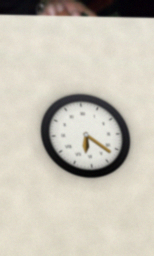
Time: {"hour": 6, "minute": 22}
